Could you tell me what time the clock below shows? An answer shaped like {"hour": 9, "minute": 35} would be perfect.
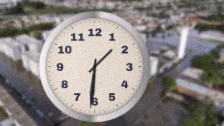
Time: {"hour": 1, "minute": 31}
